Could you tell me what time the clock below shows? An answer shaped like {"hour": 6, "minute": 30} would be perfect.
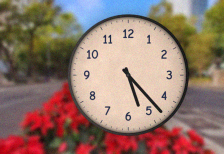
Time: {"hour": 5, "minute": 23}
